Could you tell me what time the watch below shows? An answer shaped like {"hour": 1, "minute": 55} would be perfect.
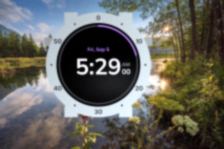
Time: {"hour": 5, "minute": 29}
